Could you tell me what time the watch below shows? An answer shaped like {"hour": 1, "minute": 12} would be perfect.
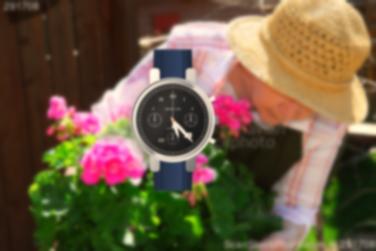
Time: {"hour": 5, "minute": 23}
